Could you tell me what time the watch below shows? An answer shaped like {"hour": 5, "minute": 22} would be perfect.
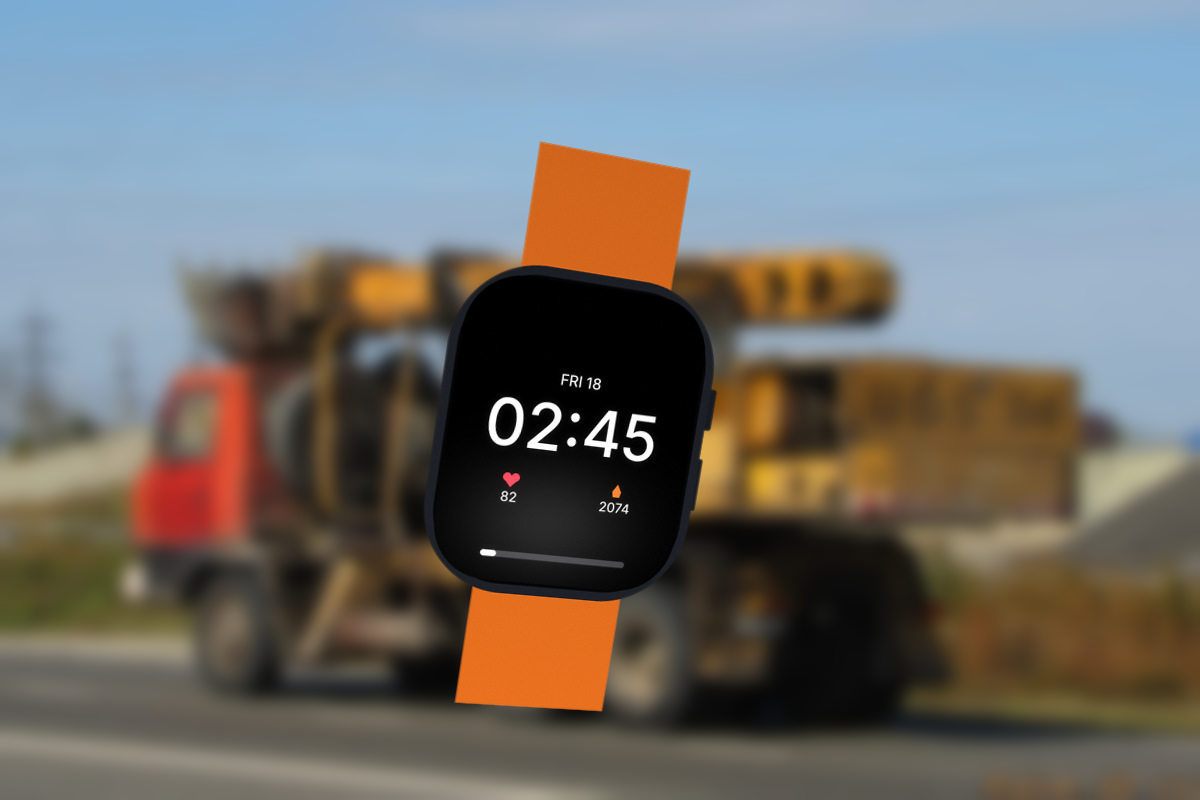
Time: {"hour": 2, "minute": 45}
